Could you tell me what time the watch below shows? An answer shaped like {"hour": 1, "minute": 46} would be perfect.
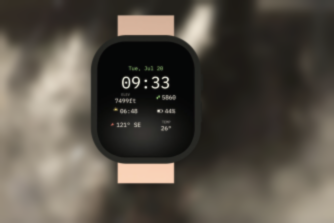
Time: {"hour": 9, "minute": 33}
